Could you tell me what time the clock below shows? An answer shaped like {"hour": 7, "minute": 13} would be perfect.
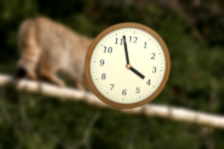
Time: {"hour": 3, "minute": 57}
